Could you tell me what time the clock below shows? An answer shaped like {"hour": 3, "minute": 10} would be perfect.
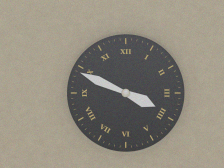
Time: {"hour": 3, "minute": 49}
